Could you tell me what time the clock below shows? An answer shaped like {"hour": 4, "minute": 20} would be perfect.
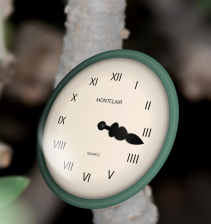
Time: {"hour": 3, "minute": 17}
